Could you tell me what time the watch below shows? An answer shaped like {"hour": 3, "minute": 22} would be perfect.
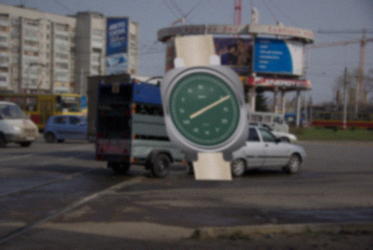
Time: {"hour": 8, "minute": 11}
